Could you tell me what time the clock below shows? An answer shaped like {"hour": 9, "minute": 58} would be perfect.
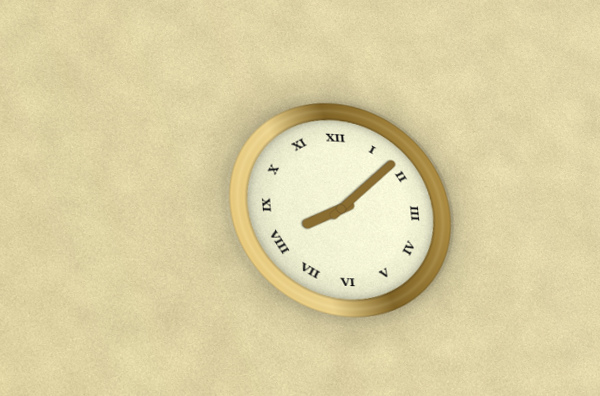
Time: {"hour": 8, "minute": 8}
